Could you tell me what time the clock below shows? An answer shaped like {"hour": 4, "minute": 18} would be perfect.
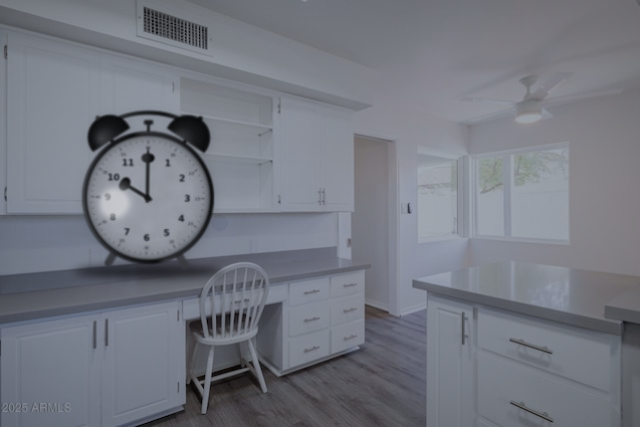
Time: {"hour": 10, "minute": 0}
